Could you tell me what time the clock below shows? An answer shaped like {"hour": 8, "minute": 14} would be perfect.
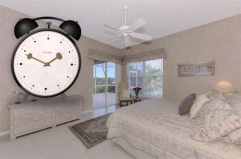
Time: {"hour": 1, "minute": 49}
